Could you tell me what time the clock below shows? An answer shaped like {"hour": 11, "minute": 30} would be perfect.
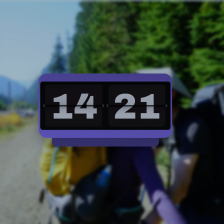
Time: {"hour": 14, "minute": 21}
